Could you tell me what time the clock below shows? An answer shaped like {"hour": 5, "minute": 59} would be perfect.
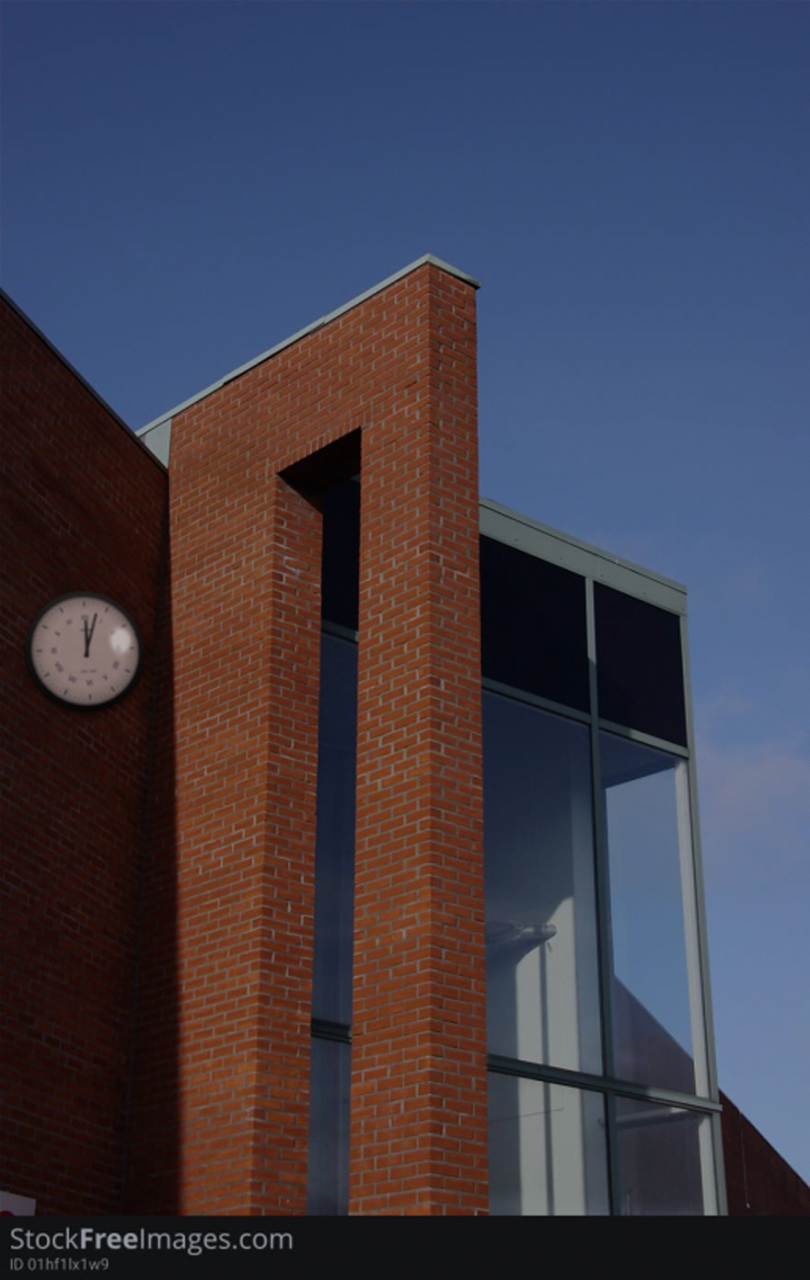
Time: {"hour": 12, "minute": 3}
